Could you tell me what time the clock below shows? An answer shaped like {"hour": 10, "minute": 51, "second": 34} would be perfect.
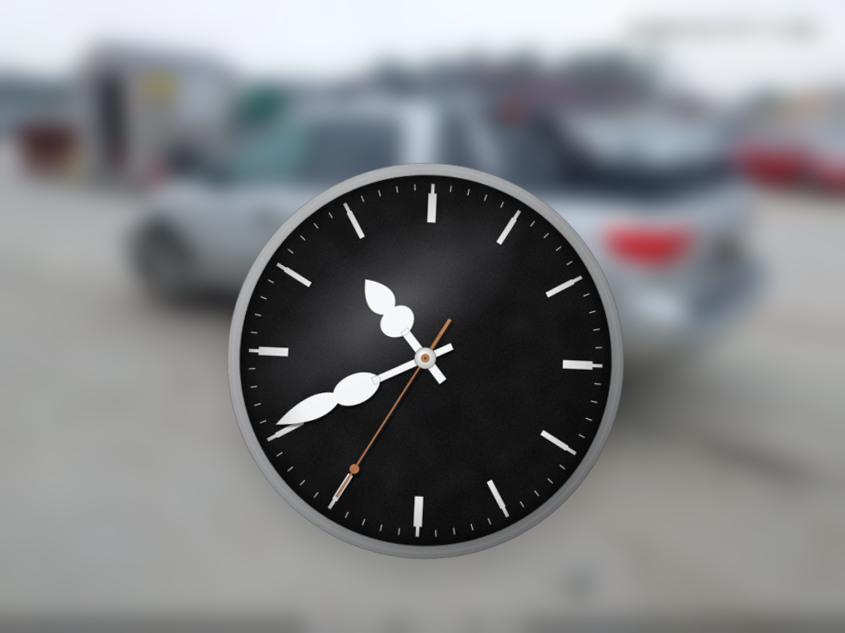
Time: {"hour": 10, "minute": 40, "second": 35}
